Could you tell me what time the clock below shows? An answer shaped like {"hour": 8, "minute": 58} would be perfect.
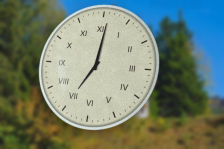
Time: {"hour": 7, "minute": 1}
